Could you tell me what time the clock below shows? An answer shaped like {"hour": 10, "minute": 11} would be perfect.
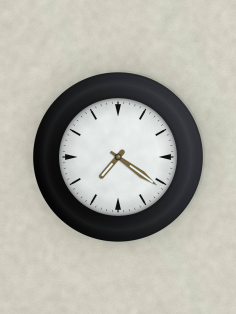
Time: {"hour": 7, "minute": 21}
